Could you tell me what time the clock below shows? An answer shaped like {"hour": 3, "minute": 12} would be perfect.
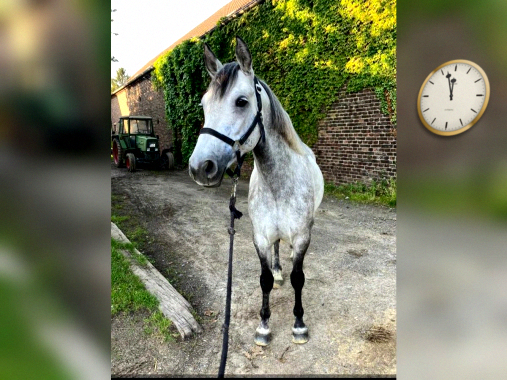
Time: {"hour": 11, "minute": 57}
